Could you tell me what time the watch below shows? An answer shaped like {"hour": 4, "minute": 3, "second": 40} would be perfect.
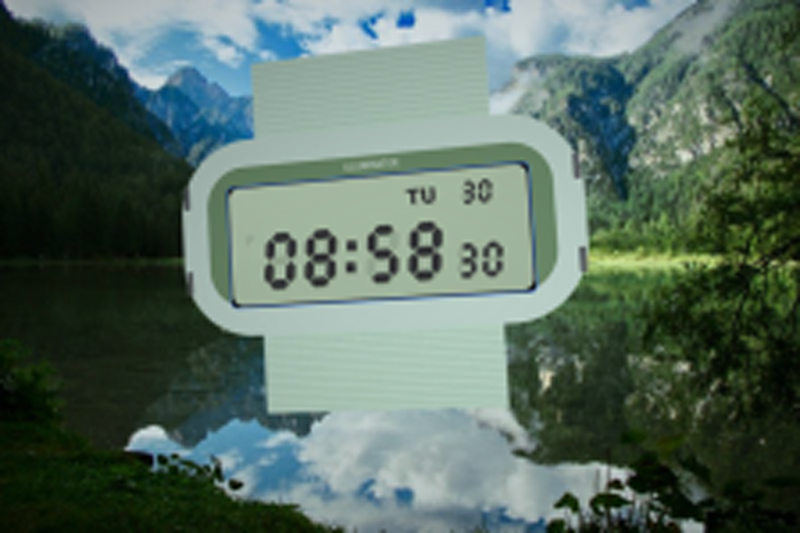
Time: {"hour": 8, "minute": 58, "second": 30}
